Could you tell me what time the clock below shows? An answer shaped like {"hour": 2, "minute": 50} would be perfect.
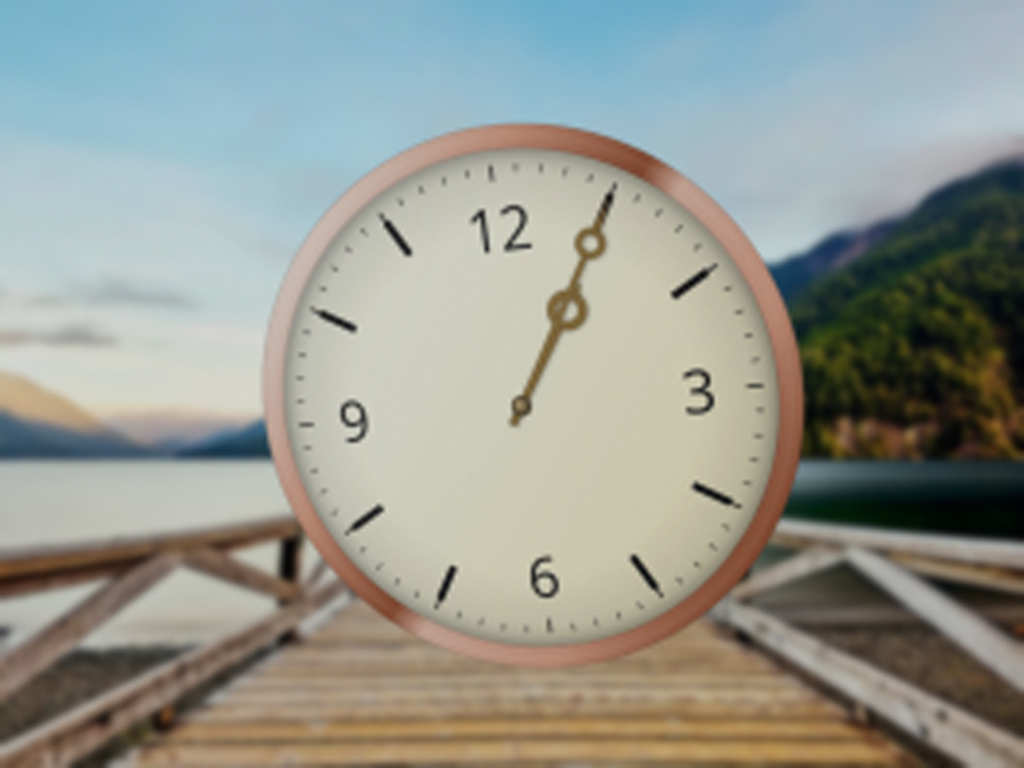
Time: {"hour": 1, "minute": 5}
